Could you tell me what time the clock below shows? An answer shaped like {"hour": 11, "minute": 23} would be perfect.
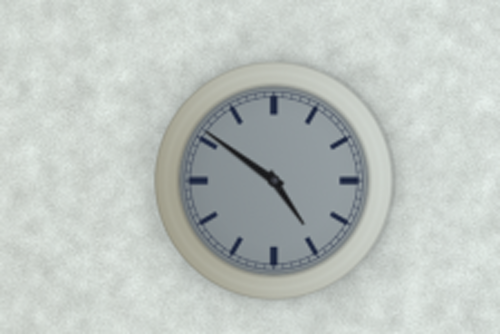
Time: {"hour": 4, "minute": 51}
